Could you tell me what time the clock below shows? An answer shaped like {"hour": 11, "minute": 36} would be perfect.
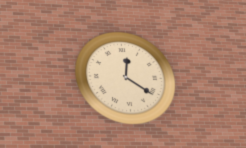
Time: {"hour": 12, "minute": 21}
